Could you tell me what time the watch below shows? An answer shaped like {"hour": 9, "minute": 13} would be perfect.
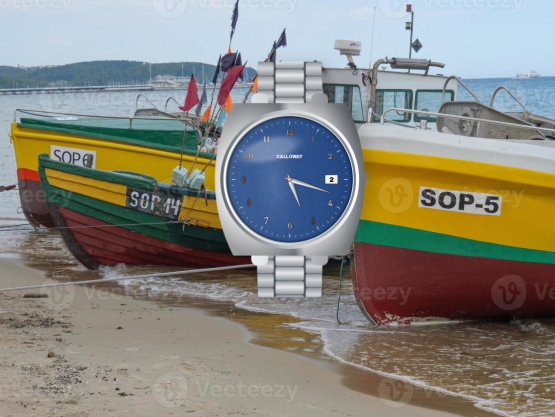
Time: {"hour": 5, "minute": 18}
